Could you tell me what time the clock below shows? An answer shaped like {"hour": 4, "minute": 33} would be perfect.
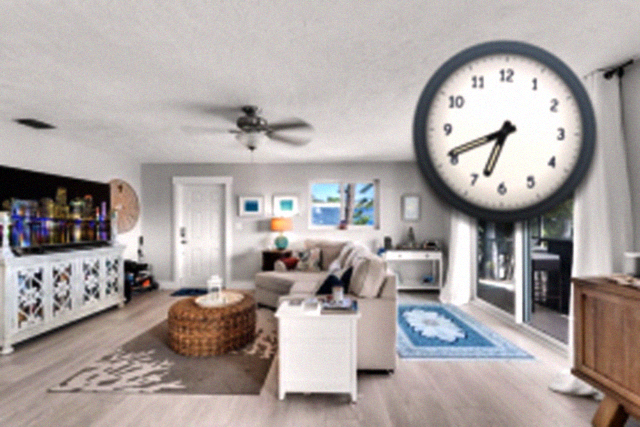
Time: {"hour": 6, "minute": 41}
